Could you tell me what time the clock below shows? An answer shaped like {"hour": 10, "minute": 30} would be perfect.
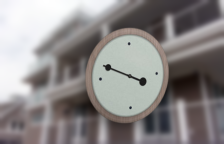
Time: {"hour": 3, "minute": 49}
